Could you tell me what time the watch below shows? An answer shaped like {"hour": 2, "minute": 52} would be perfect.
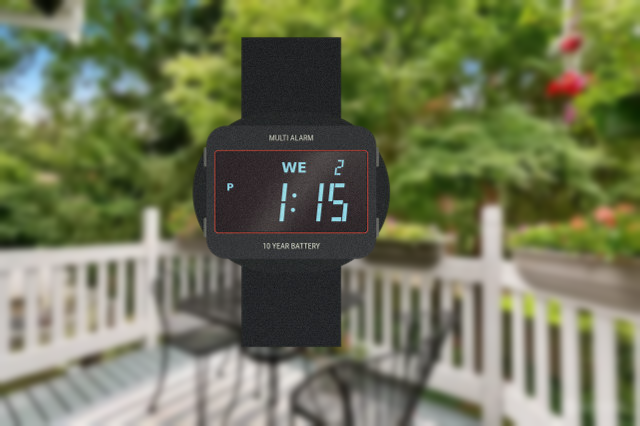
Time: {"hour": 1, "minute": 15}
